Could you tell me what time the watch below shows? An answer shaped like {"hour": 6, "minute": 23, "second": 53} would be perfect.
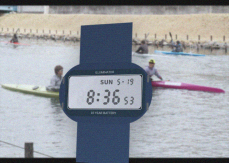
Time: {"hour": 8, "minute": 36, "second": 53}
